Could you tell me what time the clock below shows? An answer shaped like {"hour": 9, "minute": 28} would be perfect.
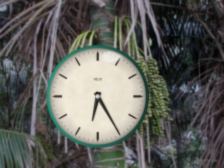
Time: {"hour": 6, "minute": 25}
